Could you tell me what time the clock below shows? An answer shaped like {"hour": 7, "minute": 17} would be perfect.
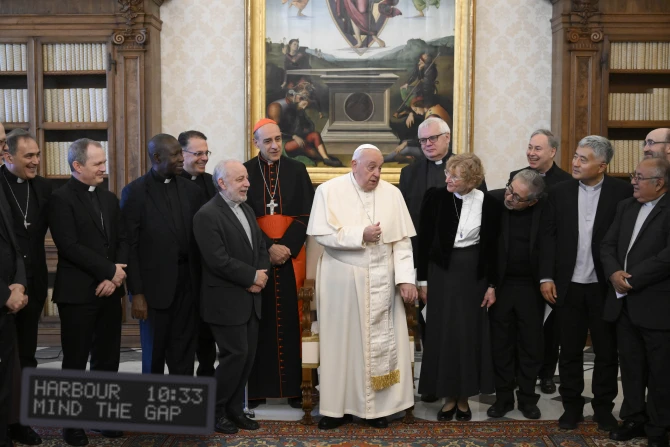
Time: {"hour": 10, "minute": 33}
